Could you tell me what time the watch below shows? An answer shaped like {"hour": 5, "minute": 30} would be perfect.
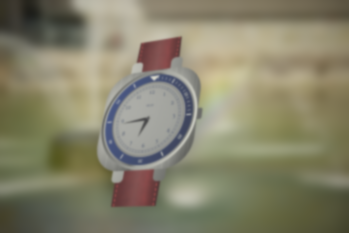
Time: {"hour": 6, "minute": 44}
